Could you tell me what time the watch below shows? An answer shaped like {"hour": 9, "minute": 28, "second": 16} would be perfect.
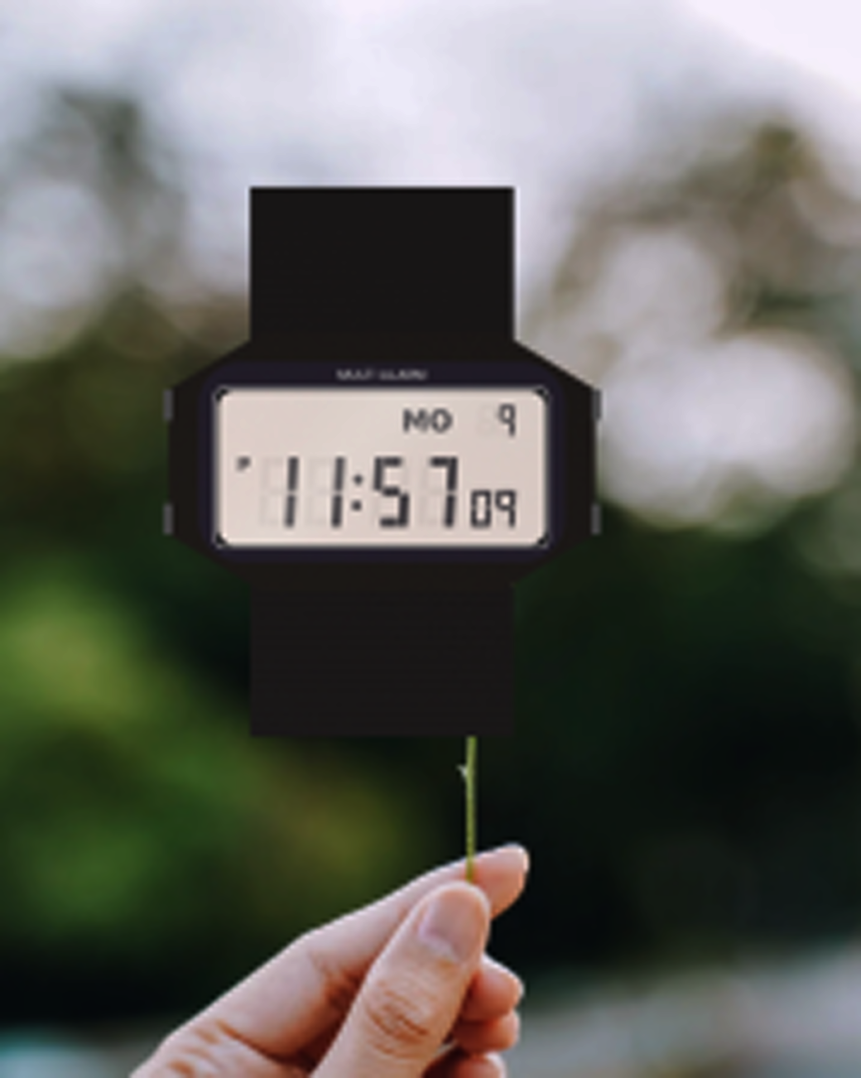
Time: {"hour": 11, "minute": 57, "second": 9}
